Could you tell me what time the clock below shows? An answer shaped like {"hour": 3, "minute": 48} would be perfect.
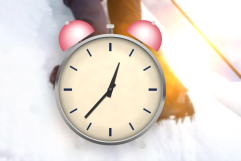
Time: {"hour": 12, "minute": 37}
